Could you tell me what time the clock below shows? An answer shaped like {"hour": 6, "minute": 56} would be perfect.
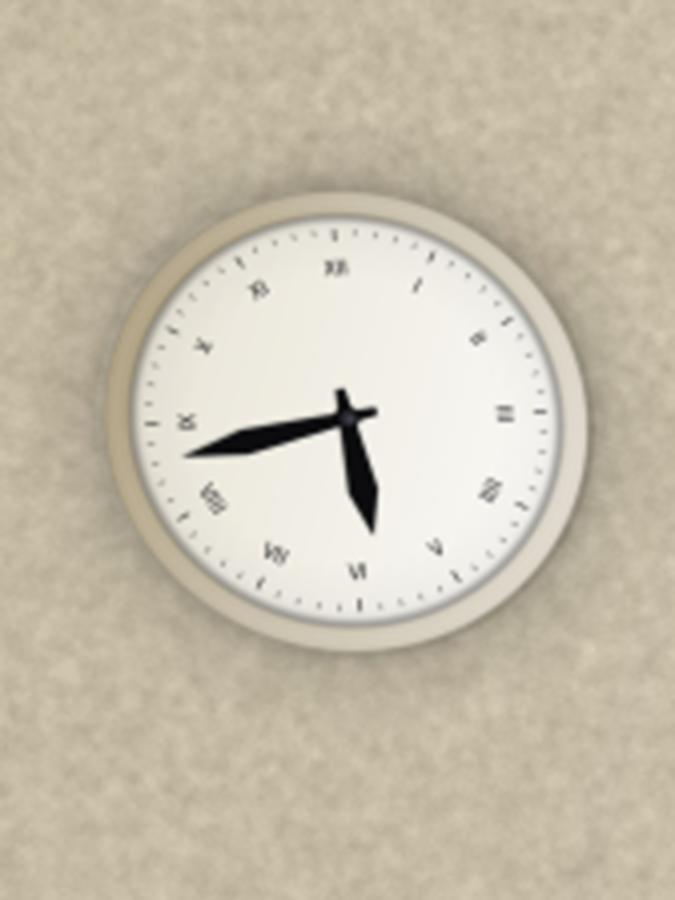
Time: {"hour": 5, "minute": 43}
